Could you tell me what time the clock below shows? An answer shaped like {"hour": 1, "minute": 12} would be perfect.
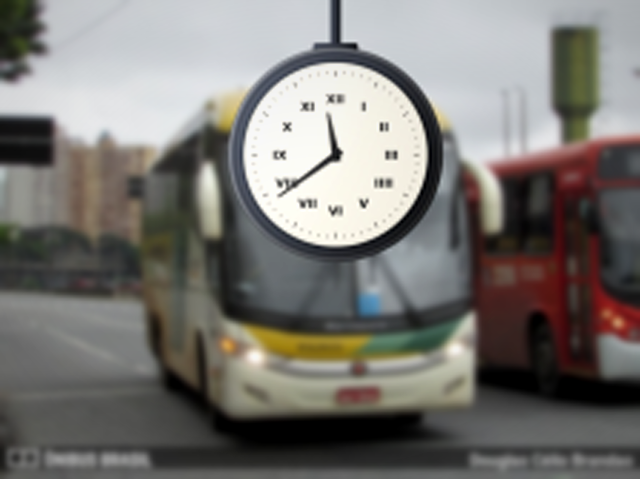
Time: {"hour": 11, "minute": 39}
